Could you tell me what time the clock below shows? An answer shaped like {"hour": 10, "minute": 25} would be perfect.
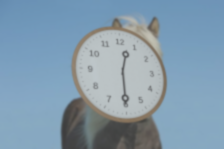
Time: {"hour": 12, "minute": 30}
